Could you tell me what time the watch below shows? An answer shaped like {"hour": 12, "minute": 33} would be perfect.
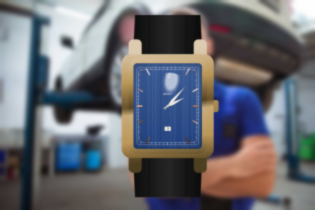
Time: {"hour": 2, "minute": 7}
